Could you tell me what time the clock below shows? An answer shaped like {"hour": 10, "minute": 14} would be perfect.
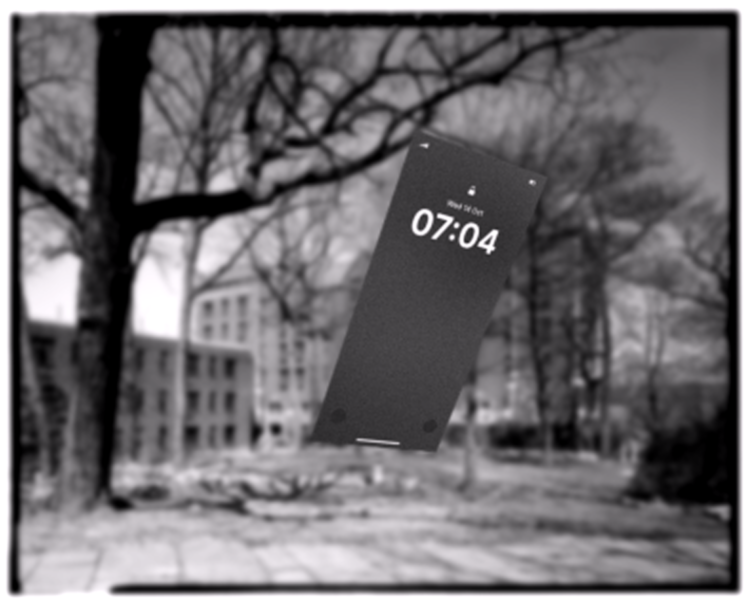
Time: {"hour": 7, "minute": 4}
